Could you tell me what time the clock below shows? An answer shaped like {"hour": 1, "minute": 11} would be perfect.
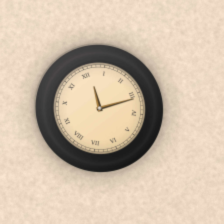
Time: {"hour": 12, "minute": 16}
